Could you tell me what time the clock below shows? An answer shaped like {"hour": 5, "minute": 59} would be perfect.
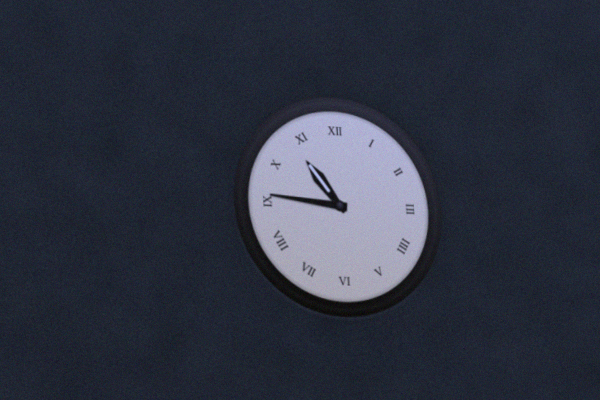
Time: {"hour": 10, "minute": 46}
